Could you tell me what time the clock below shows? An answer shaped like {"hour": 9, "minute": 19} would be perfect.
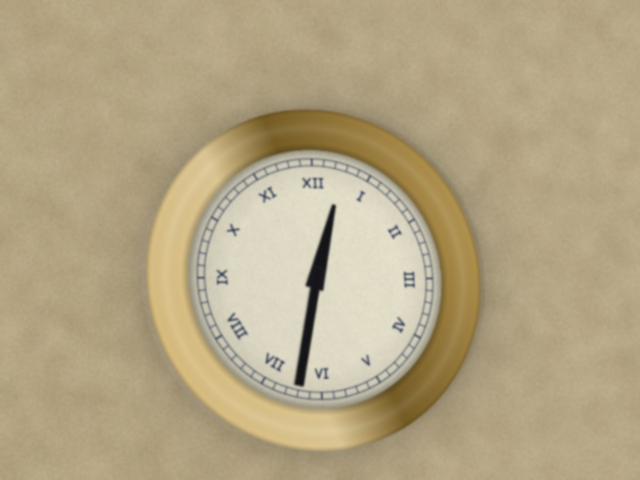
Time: {"hour": 12, "minute": 32}
